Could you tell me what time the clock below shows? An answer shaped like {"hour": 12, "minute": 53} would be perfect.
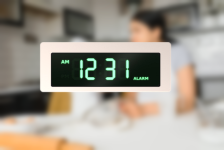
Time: {"hour": 12, "minute": 31}
